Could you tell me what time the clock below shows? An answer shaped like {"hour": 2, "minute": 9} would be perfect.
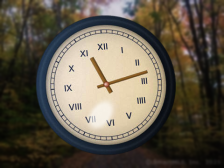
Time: {"hour": 11, "minute": 13}
